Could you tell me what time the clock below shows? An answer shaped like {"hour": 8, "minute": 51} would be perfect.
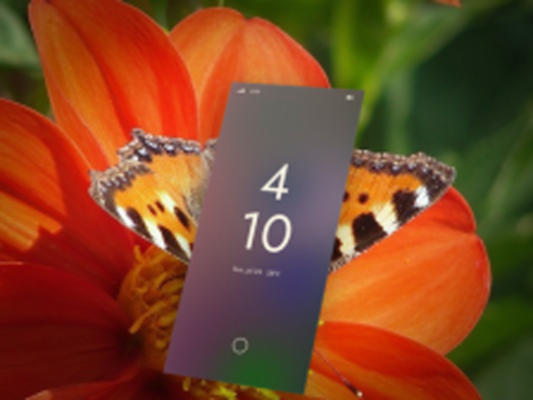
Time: {"hour": 4, "minute": 10}
